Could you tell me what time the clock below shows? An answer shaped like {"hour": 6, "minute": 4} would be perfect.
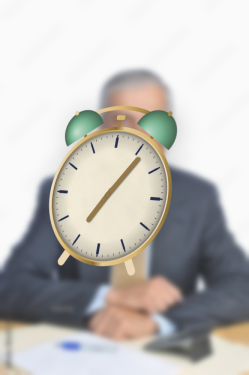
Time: {"hour": 7, "minute": 6}
